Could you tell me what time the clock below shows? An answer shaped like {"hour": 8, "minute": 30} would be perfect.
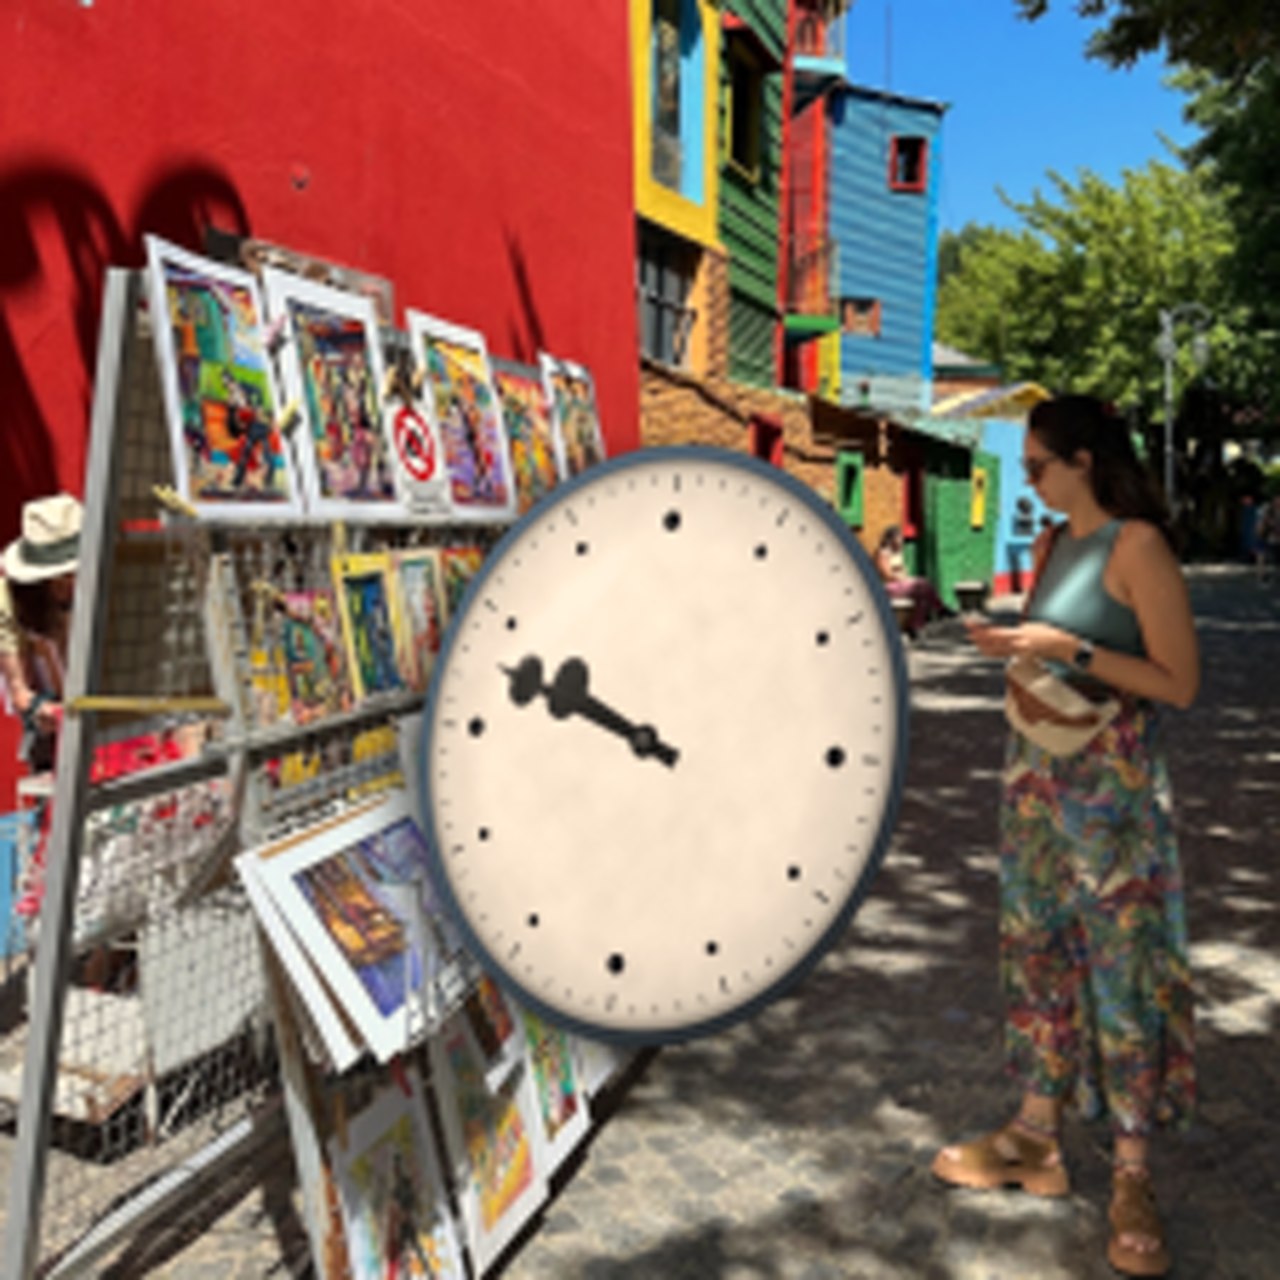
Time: {"hour": 9, "minute": 48}
